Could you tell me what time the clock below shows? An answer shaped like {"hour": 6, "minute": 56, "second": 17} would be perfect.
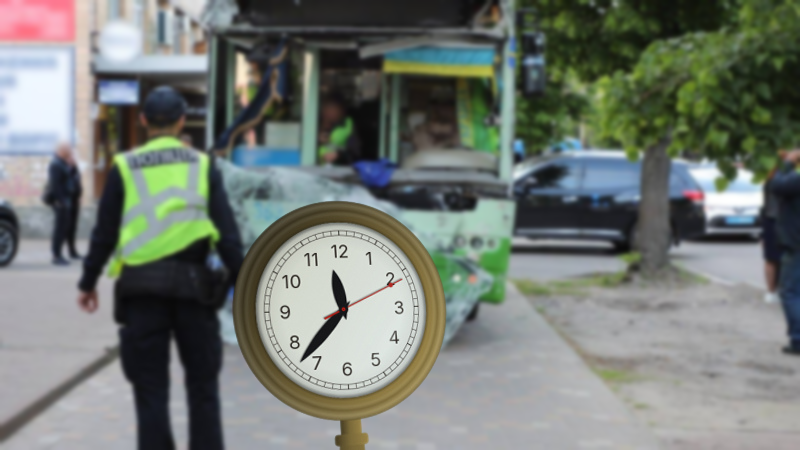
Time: {"hour": 11, "minute": 37, "second": 11}
